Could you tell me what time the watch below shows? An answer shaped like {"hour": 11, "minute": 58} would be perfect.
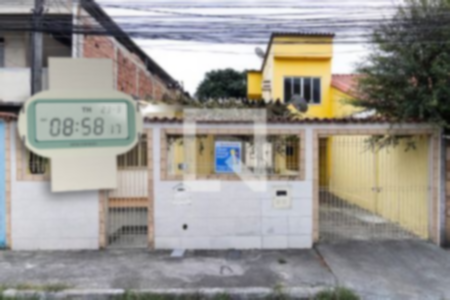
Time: {"hour": 8, "minute": 58}
